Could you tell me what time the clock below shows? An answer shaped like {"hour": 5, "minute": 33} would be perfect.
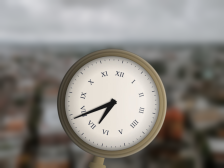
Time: {"hour": 6, "minute": 39}
